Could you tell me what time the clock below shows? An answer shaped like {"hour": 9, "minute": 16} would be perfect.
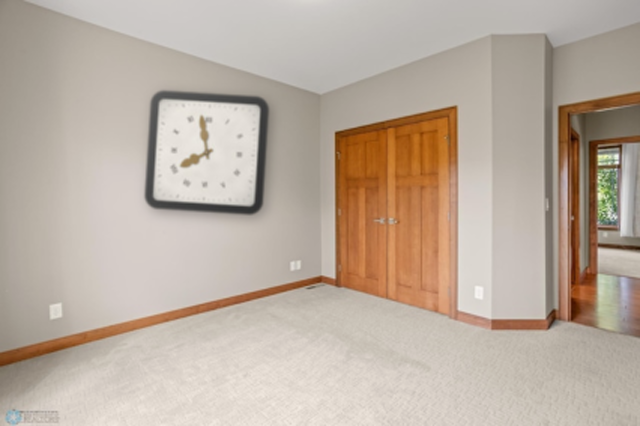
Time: {"hour": 7, "minute": 58}
